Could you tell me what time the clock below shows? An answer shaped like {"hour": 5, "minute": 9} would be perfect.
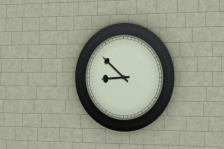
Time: {"hour": 8, "minute": 52}
